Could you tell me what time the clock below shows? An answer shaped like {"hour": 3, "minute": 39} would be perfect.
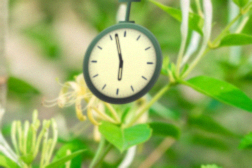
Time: {"hour": 5, "minute": 57}
